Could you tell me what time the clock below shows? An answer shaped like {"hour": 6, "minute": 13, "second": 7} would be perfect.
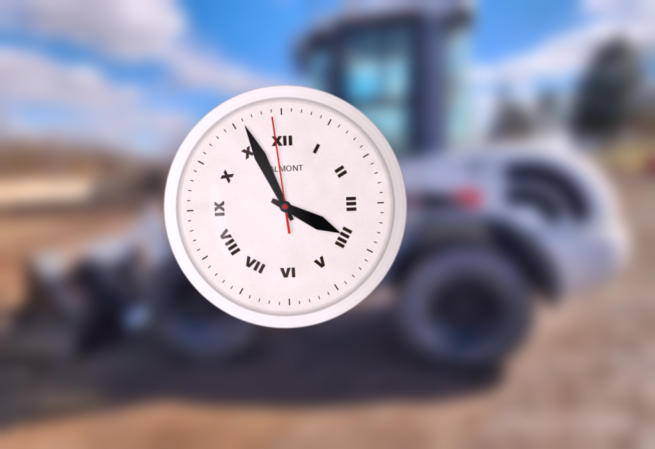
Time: {"hour": 3, "minute": 55, "second": 59}
